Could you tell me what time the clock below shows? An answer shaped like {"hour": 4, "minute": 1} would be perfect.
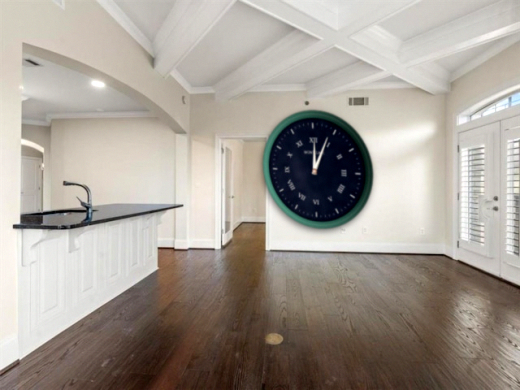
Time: {"hour": 12, "minute": 4}
